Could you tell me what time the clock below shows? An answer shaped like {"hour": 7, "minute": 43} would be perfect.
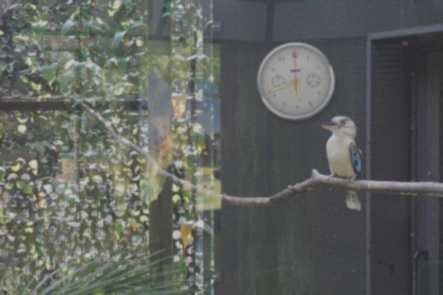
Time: {"hour": 5, "minute": 42}
